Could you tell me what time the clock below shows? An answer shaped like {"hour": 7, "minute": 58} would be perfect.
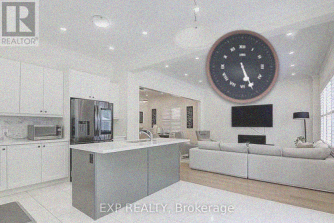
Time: {"hour": 5, "minute": 26}
